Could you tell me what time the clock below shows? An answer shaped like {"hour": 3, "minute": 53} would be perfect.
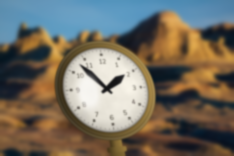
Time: {"hour": 1, "minute": 53}
